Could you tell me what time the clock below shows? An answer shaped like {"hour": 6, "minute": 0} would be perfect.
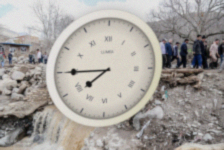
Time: {"hour": 7, "minute": 45}
